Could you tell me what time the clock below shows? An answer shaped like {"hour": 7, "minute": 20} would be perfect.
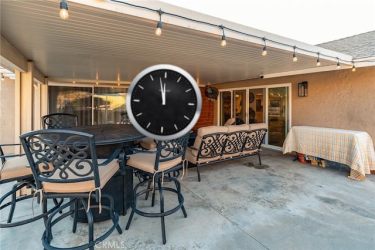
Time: {"hour": 11, "minute": 58}
